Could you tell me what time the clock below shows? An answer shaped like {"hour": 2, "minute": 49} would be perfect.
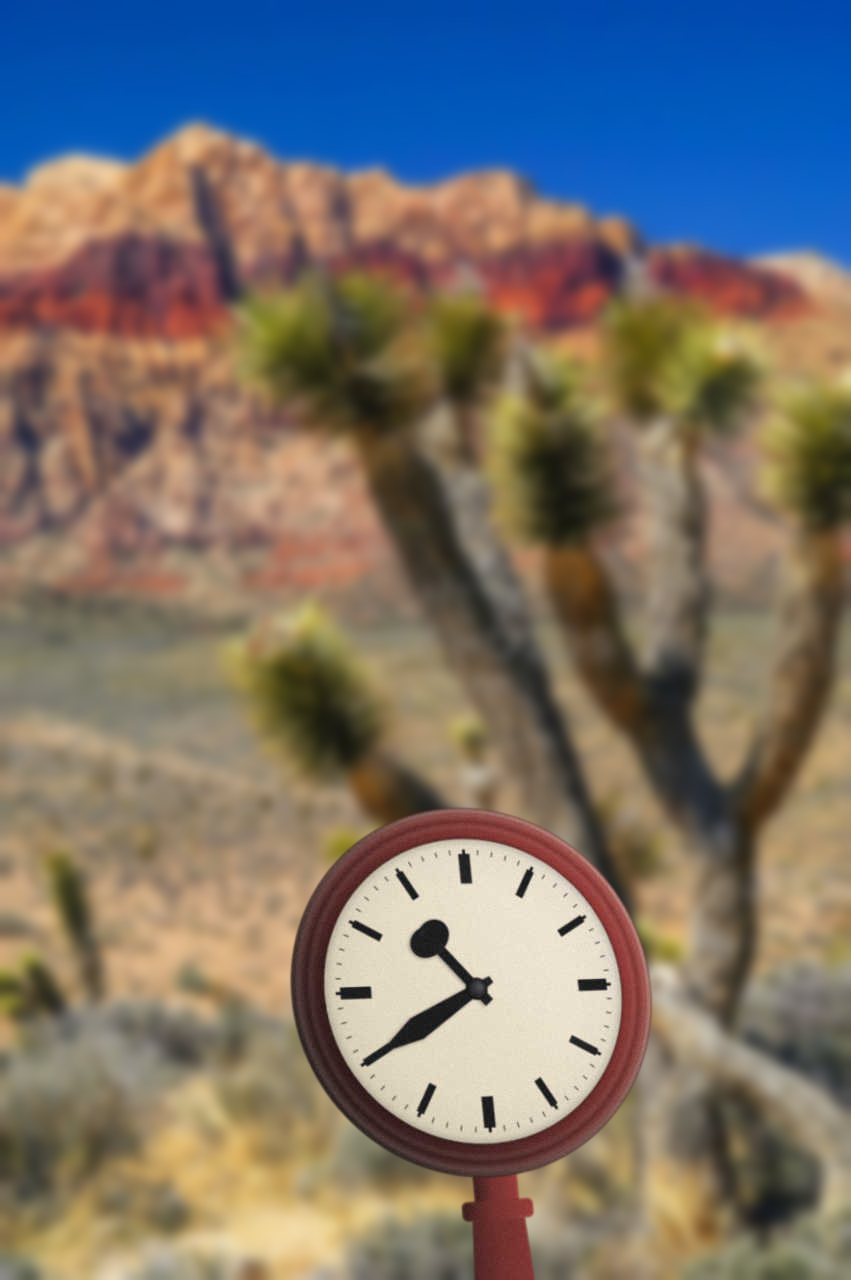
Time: {"hour": 10, "minute": 40}
